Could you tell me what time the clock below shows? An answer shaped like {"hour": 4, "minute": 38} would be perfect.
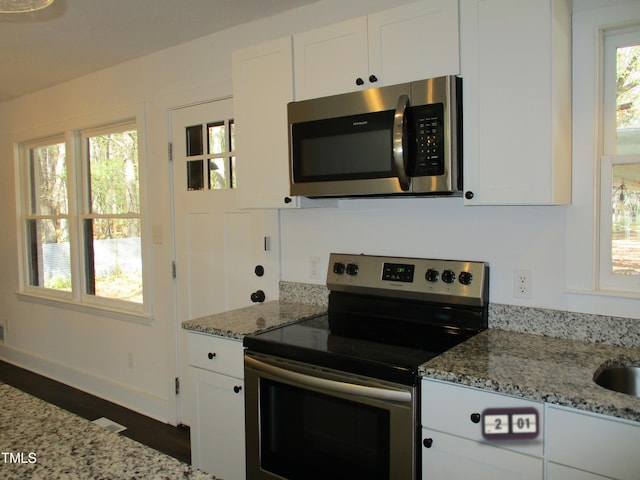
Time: {"hour": 2, "minute": 1}
